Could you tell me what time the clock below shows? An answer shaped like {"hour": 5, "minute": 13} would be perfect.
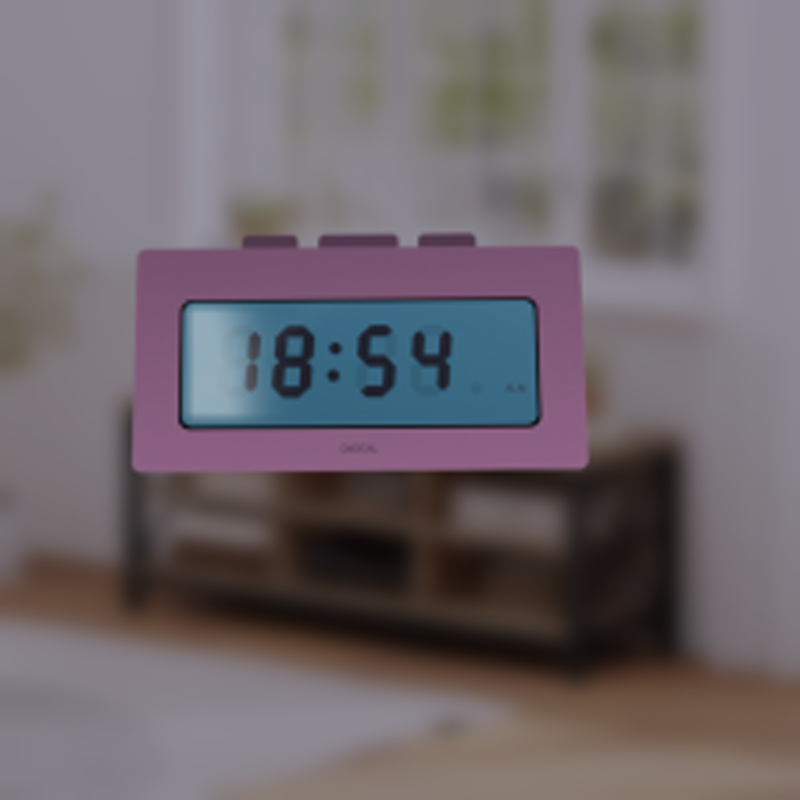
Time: {"hour": 18, "minute": 54}
